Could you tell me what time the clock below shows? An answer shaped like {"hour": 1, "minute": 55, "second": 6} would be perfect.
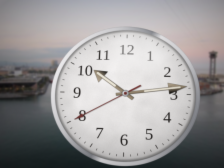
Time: {"hour": 10, "minute": 13, "second": 40}
